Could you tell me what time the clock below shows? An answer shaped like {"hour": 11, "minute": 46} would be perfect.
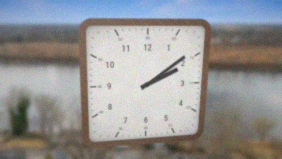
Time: {"hour": 2, "minute": 9}
